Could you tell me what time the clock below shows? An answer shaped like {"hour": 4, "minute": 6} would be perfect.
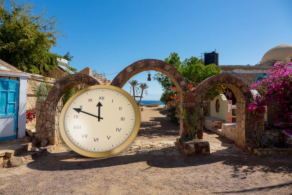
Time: {"hour": 11, "minute": 48}
